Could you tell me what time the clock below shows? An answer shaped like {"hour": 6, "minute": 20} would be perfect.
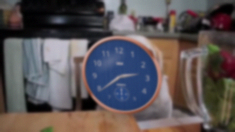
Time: {"hour": 2, "minute": 39}
